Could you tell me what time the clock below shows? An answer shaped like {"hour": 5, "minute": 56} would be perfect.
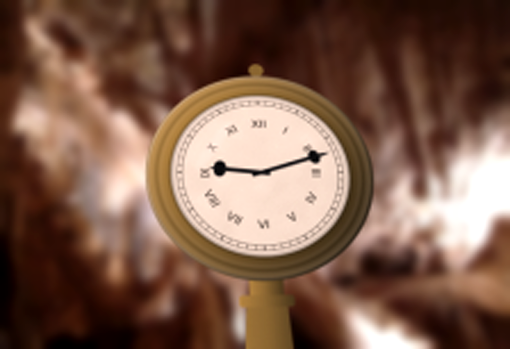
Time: {"hour": 9, "minute": 12}
